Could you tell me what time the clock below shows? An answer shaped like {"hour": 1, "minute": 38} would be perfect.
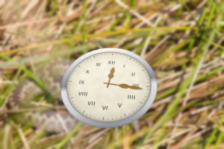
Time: {"hour": 12, "minute": 16}
